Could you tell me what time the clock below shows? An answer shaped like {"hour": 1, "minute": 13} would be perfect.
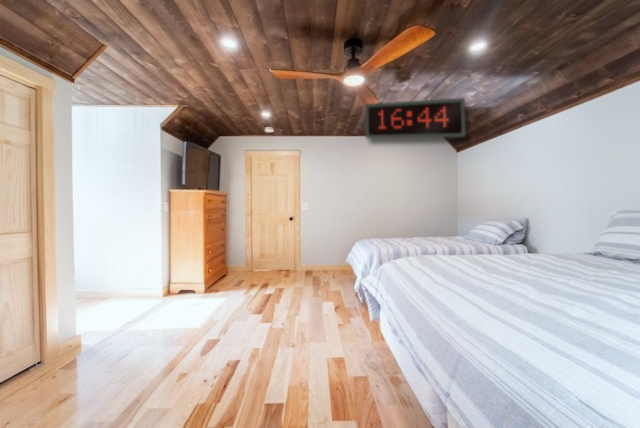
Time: {"hour": 16, "minute": 44}
